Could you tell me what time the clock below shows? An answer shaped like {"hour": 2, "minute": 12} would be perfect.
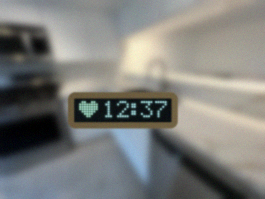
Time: {"hour": 12, "minute": 37}
